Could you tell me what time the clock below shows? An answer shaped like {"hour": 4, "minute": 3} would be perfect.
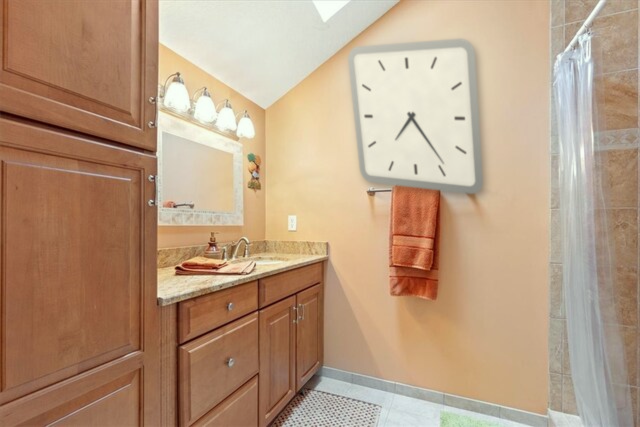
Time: {"hour": 7, "minute": 24}
